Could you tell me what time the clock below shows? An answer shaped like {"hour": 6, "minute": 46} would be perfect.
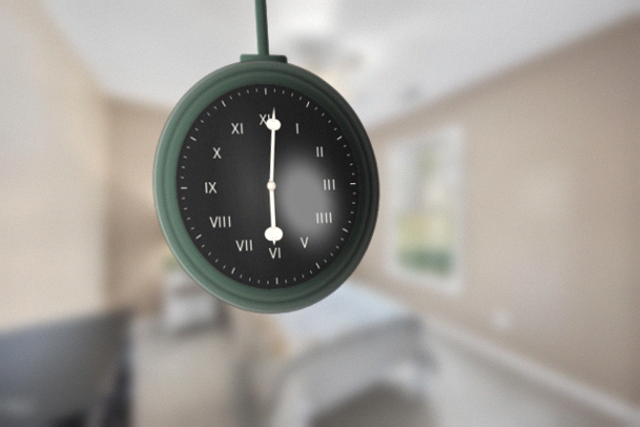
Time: {"hour": 6, "minute": 1}
